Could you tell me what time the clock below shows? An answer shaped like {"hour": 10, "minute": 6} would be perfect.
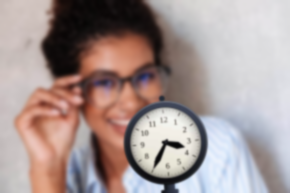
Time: {"hour": 3, "minute": 35}
